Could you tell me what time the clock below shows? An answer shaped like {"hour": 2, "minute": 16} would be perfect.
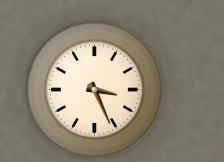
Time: {"hour": 3, "minute": 26}
